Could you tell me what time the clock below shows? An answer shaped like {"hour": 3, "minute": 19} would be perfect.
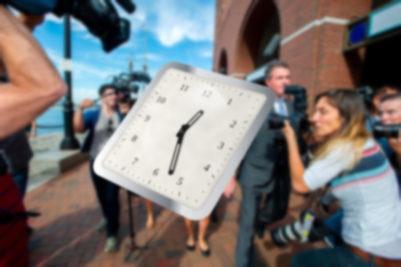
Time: {"hour": 12, "minute": 27}
